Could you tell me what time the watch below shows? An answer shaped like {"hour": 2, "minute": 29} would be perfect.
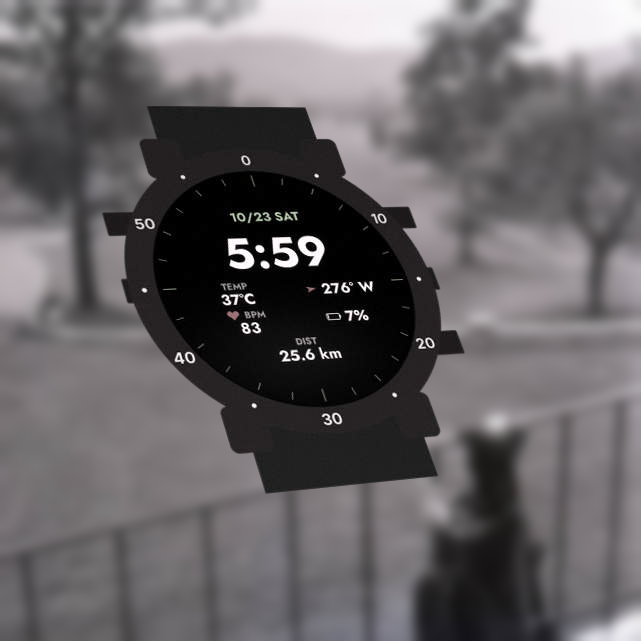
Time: {"hour": 5, "minute": 59}
